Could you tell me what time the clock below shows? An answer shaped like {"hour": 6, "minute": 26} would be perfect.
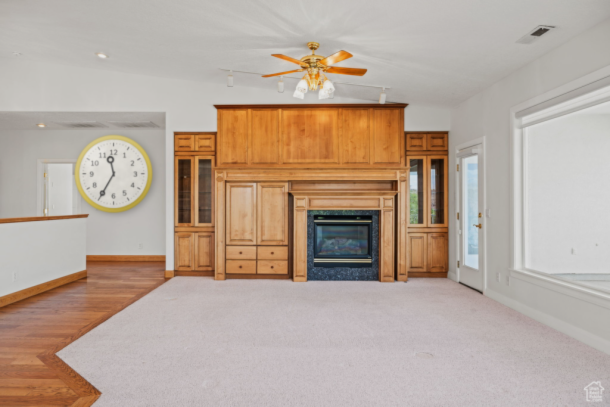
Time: {"hour": 11, "minute": 35}
